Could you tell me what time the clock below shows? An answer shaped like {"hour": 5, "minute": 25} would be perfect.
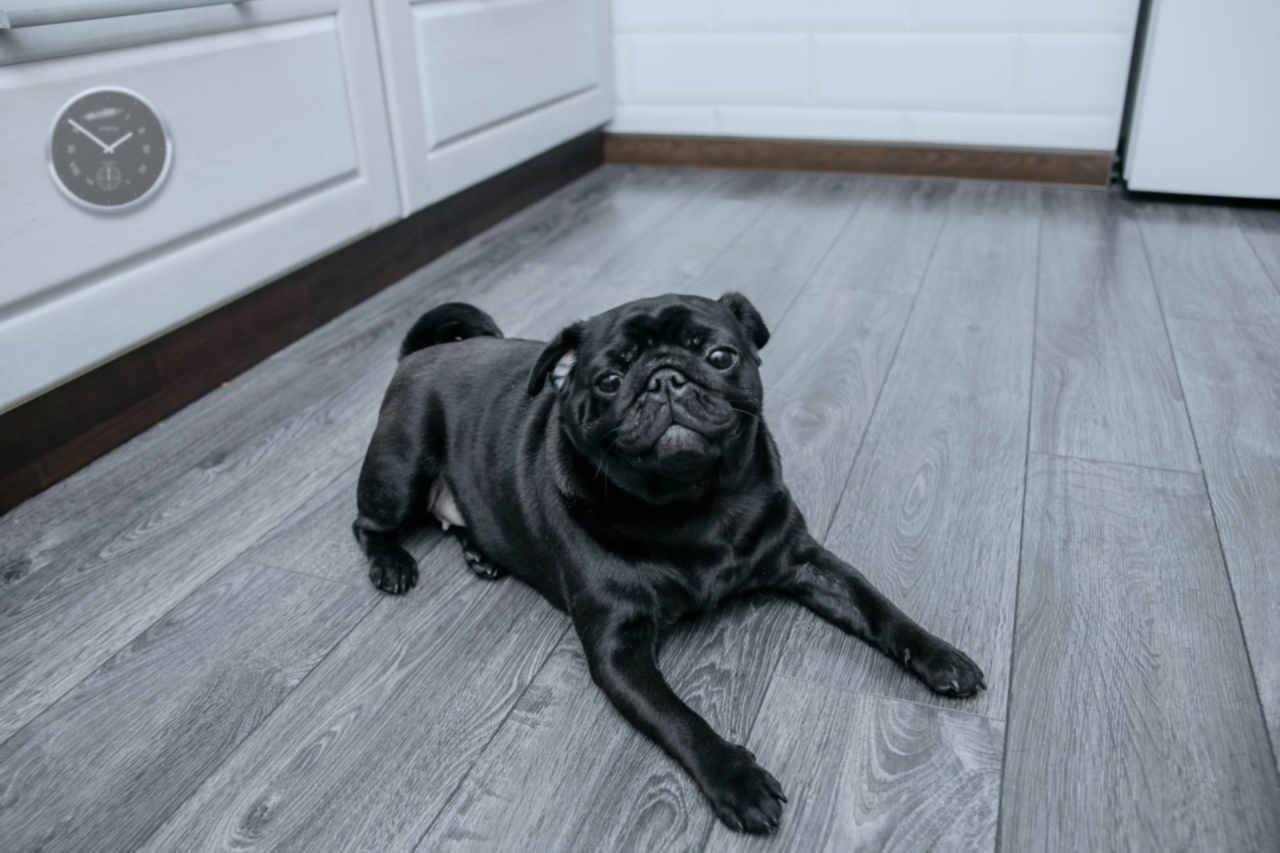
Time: {"hour": 1, "minute": 51}
